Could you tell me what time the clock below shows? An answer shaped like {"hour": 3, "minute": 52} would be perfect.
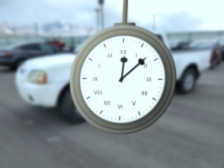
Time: {"hour": 12, "minute": 8}
